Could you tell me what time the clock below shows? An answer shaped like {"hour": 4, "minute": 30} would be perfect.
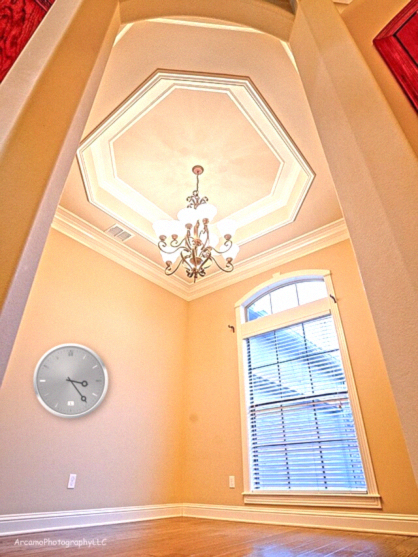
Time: {"hour": 3, "minute": 24}
